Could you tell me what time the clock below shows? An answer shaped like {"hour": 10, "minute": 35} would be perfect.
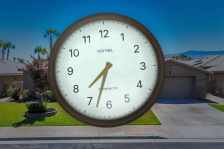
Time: {"hour": 7, "minute": 33}
